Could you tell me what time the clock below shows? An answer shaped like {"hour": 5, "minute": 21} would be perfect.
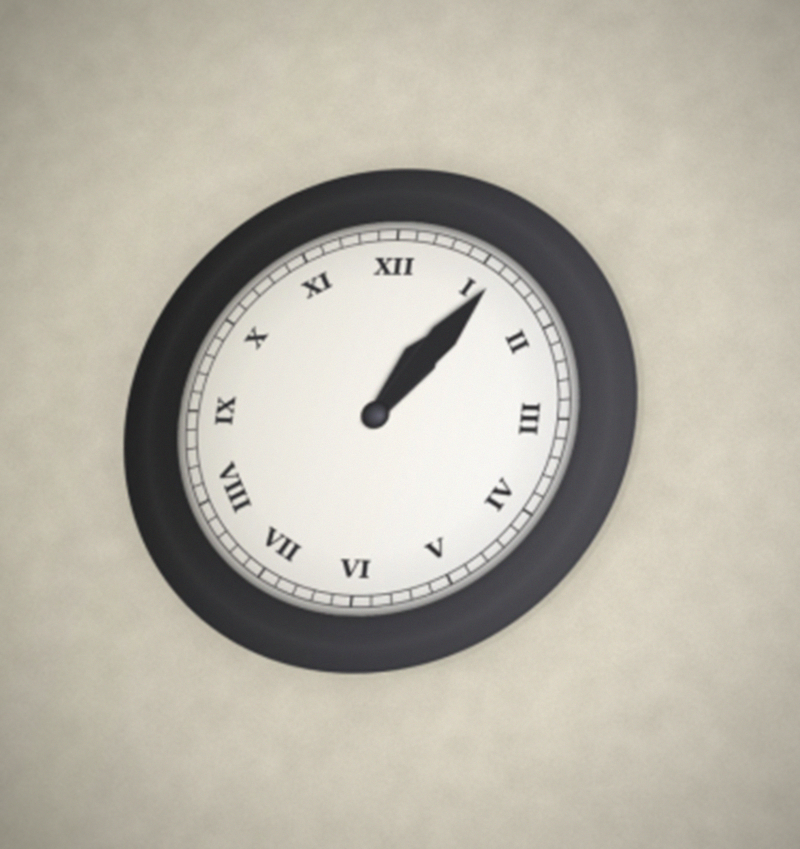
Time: {"hour": 1, "minute": 6}
